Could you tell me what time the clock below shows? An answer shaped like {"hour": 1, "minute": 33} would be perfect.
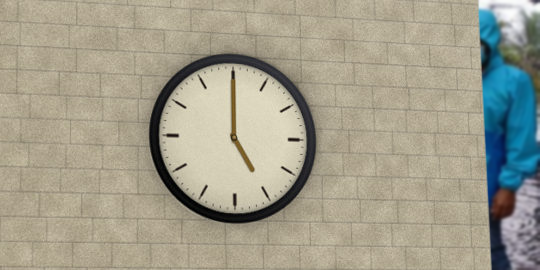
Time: {"hour": 5, "minute": 0}
